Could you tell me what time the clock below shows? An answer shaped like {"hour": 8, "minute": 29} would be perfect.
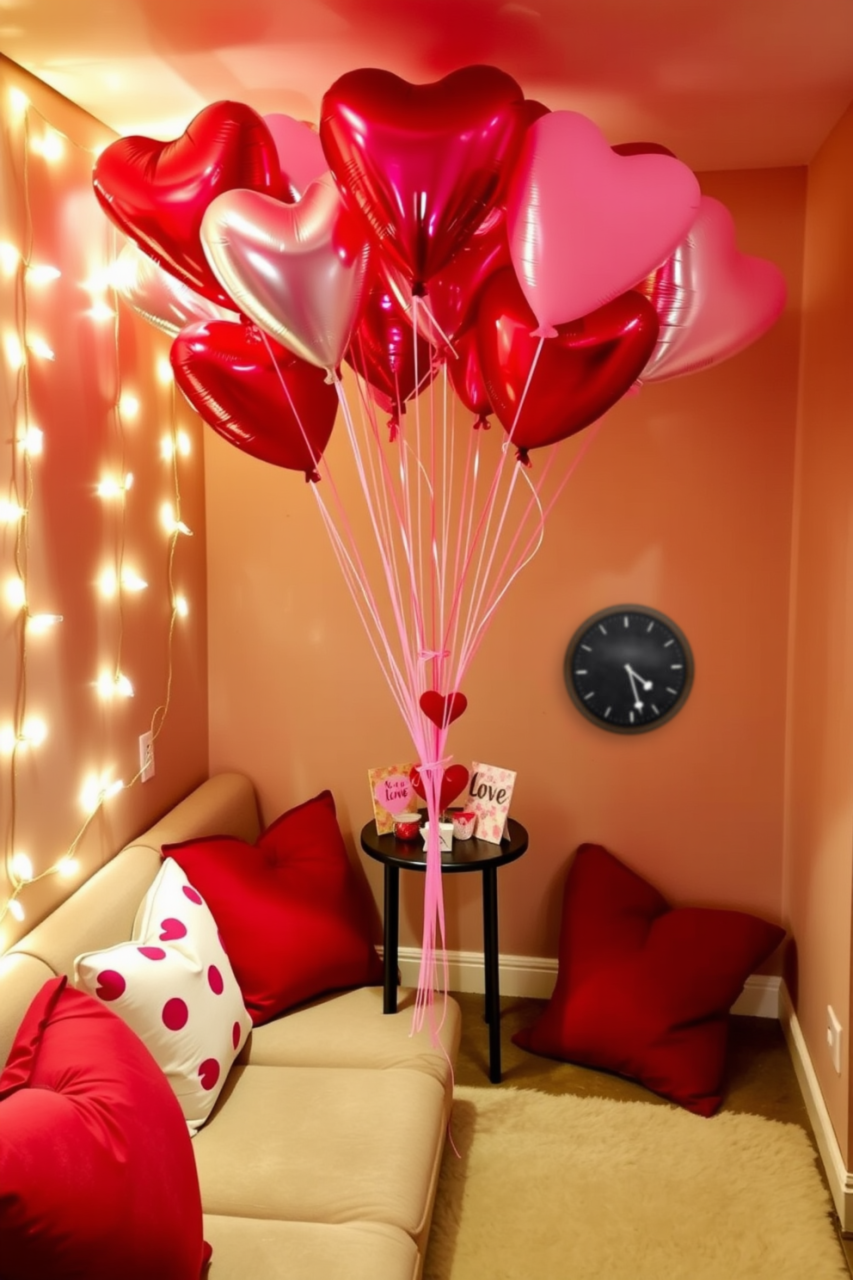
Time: {"hour": 4, "minute": 28}
